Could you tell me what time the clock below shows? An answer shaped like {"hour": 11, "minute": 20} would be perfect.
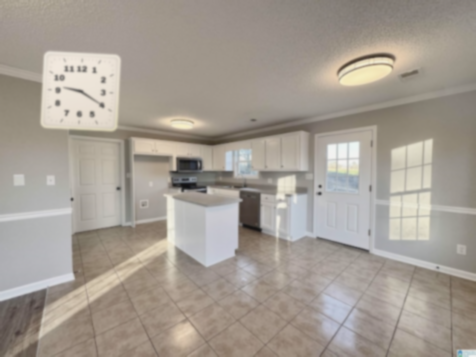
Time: {"hour": 9, "minute": 20}
